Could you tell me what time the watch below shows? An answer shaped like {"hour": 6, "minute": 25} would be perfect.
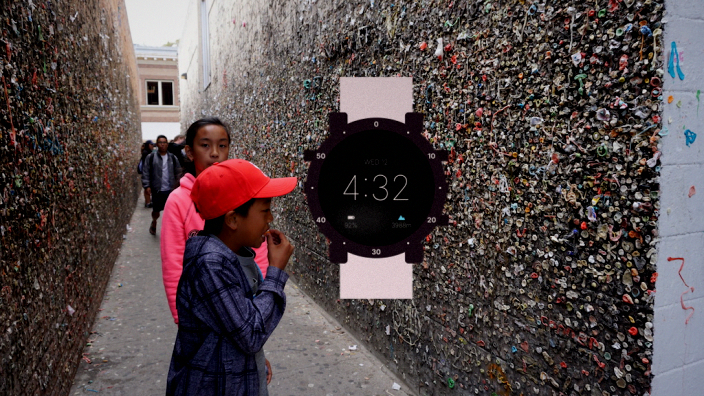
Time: {"hour": 4, "minute": 32}
